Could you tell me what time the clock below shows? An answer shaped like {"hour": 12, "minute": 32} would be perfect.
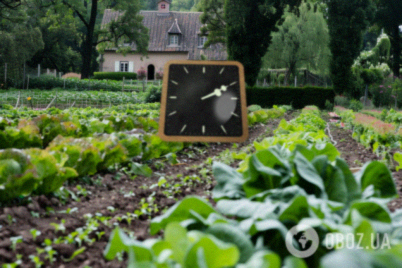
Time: {"hour": 2, "minute": 10}
